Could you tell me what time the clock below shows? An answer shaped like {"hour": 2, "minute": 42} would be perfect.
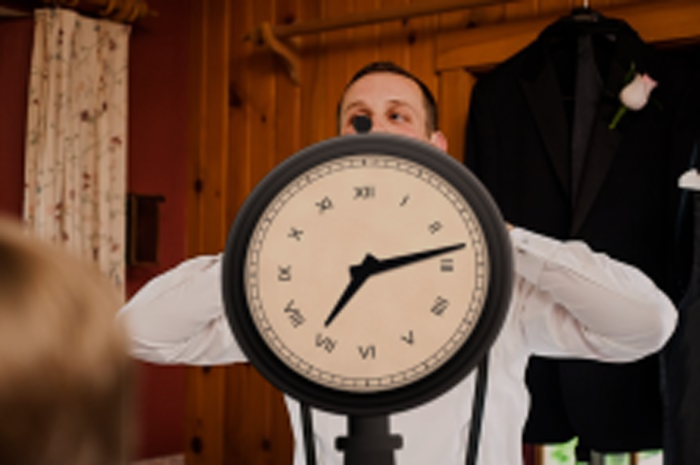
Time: {"hour": 7, "minute": 13}
